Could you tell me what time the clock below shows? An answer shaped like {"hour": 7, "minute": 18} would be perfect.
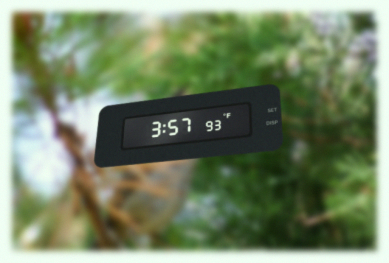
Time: {"hour": 3, "minute": 57}
